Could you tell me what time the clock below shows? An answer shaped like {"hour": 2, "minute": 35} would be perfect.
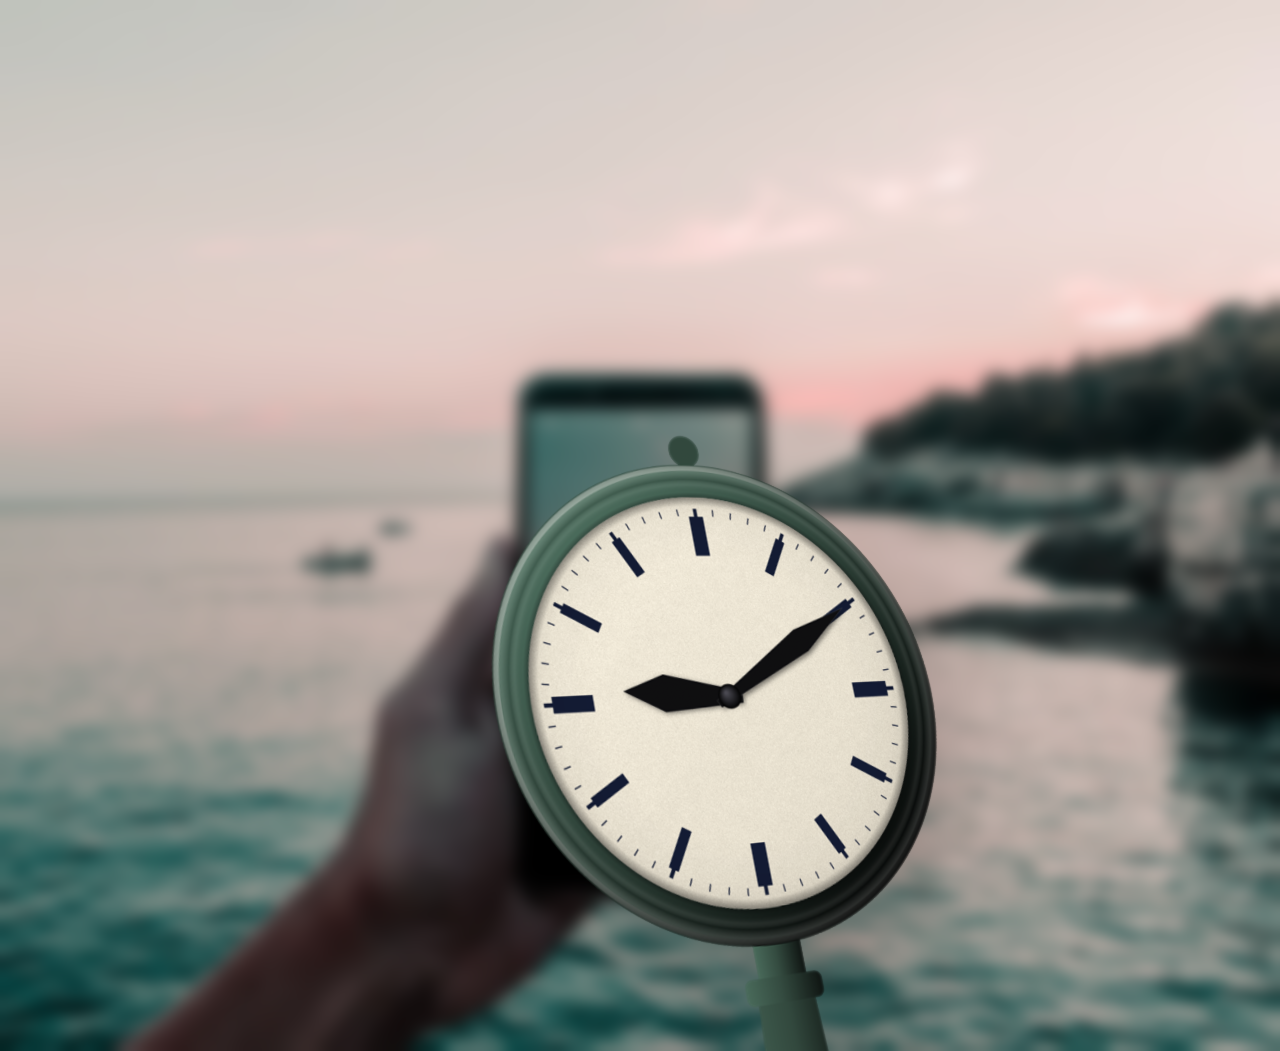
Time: {"hour": 9, "minute": 10}
